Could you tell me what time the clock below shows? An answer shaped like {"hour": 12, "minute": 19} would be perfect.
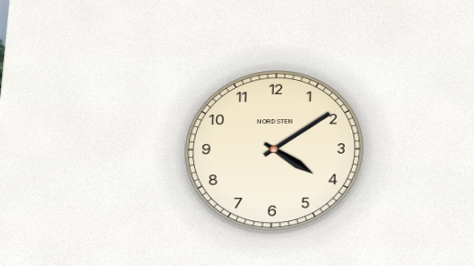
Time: {"hour": 4, "minute": 9}
